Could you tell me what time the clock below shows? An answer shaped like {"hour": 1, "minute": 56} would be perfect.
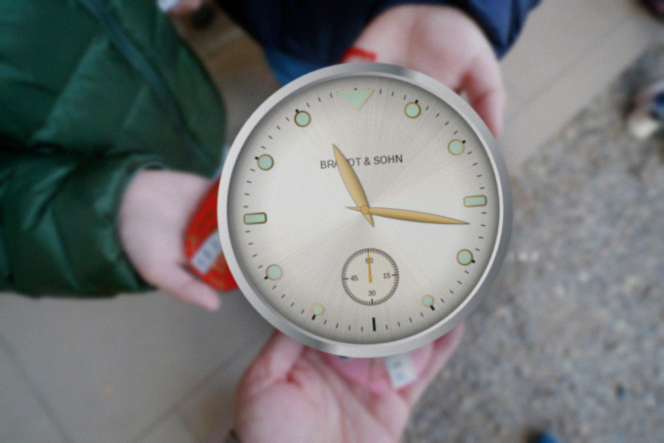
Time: {"hour": 11, "minute": 17}
